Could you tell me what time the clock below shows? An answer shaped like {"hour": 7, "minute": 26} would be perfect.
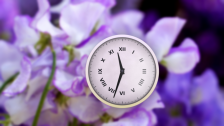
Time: {"hour": 11, "minute": 33}
